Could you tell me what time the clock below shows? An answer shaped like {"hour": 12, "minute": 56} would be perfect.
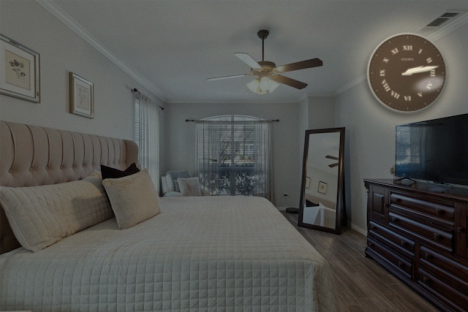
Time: {"hour": 2, "minute": 13}
